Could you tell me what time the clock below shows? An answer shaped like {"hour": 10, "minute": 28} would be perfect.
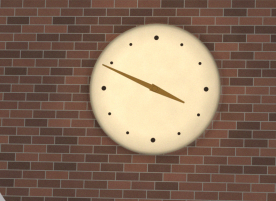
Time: {"hour": 3, "minute": 49}
